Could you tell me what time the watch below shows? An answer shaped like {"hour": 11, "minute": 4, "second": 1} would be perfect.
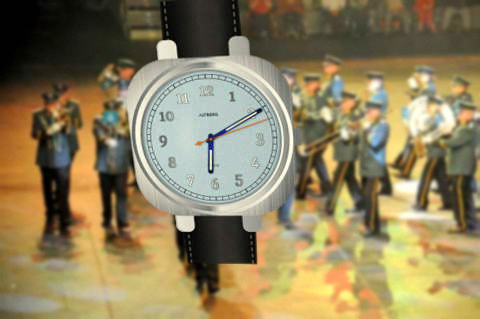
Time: {"hour": 6, "minute": 10, "second": 12}
